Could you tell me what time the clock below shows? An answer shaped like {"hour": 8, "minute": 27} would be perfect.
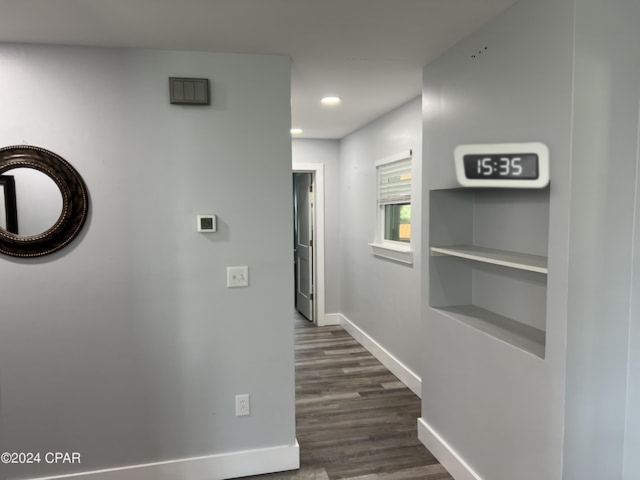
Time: {"hour": 15, "minute": 35}
